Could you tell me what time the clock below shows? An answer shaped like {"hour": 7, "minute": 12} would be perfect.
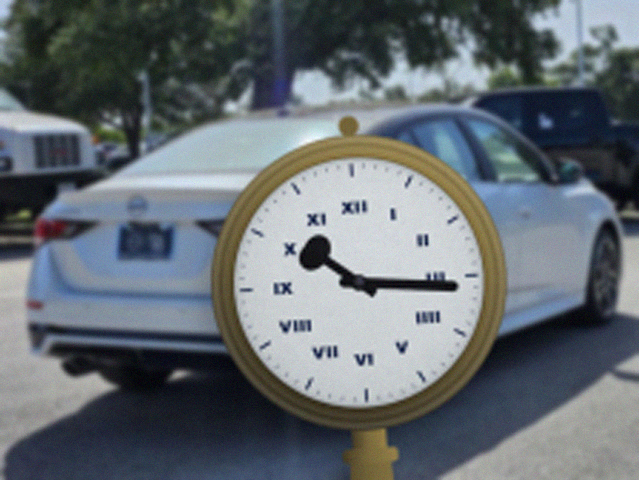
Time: {"hour": 10, "minute": 16}
